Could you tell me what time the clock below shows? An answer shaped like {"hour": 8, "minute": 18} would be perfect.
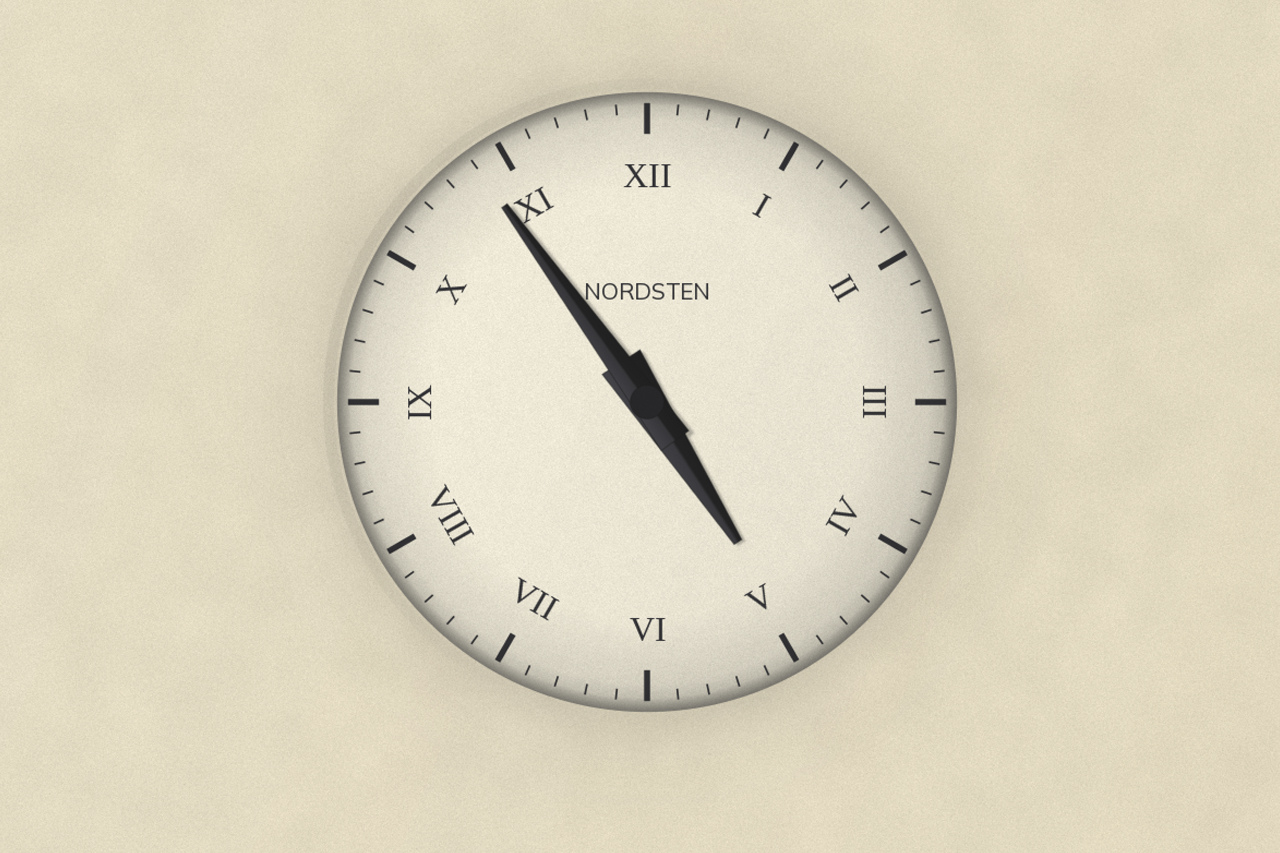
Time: {"hour": 4, "minute": 54}
